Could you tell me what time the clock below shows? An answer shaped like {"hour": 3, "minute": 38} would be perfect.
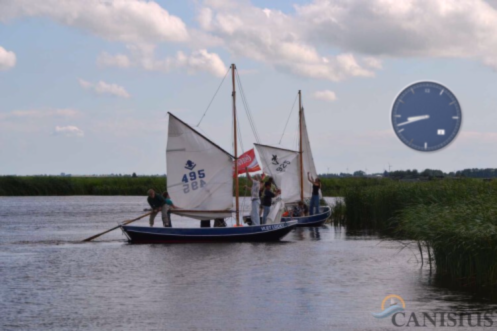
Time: {"hour": 8, "minute": 42}
